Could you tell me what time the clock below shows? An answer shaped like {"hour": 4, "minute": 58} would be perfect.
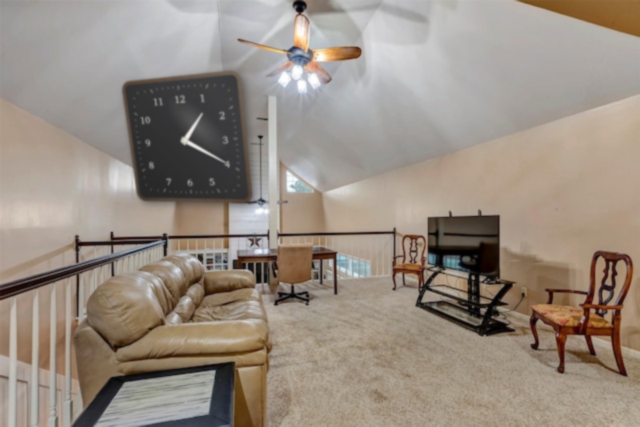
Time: {"hour": 1, "minute": 20}
